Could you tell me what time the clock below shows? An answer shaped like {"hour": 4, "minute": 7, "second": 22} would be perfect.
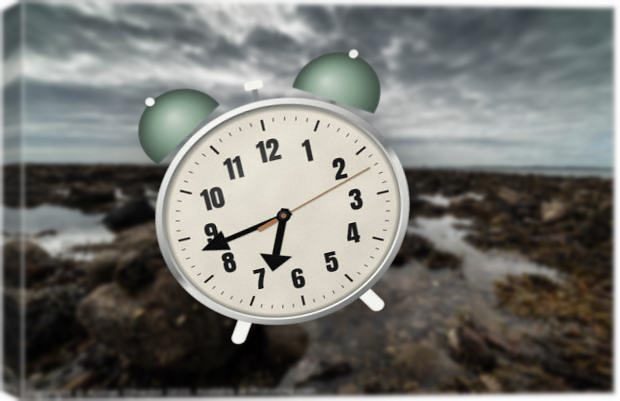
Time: {"hour": 6, "minute": 43, "second": 12}
